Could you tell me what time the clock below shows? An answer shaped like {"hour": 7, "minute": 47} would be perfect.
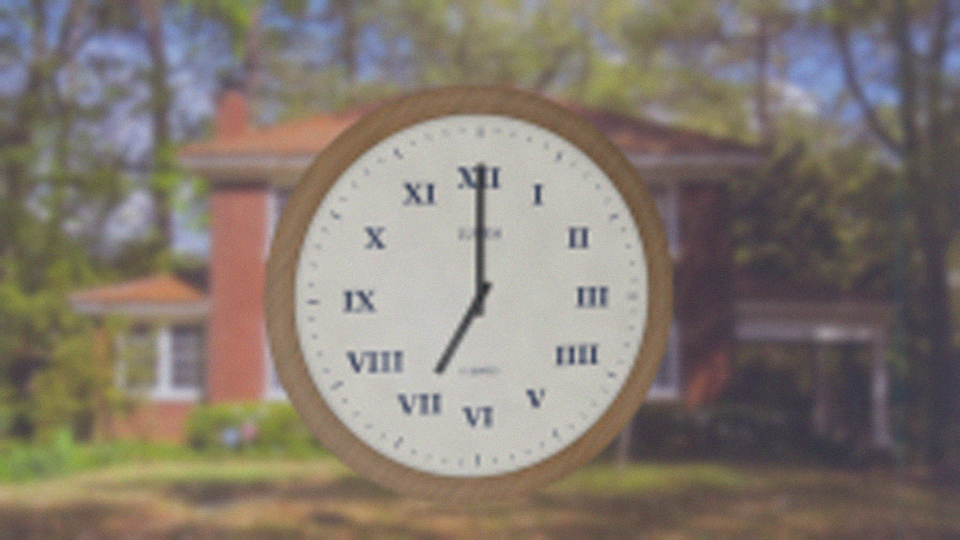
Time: {"hour": 7, "minute": 0}
